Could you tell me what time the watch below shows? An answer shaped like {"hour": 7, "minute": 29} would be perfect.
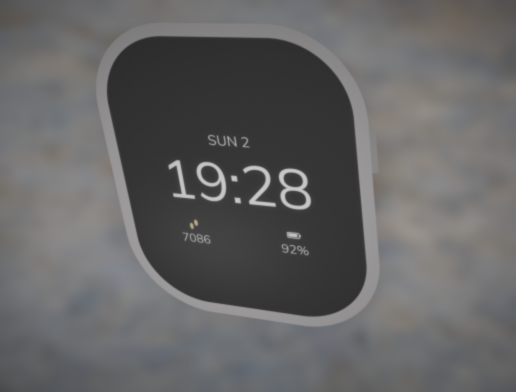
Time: {"hour": 19, "minute": 28}
